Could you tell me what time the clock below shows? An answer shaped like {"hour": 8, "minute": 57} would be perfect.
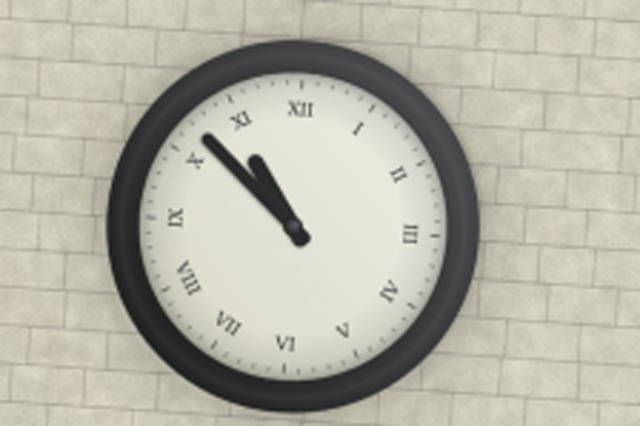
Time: {"hour": 10, "minute": 52}
